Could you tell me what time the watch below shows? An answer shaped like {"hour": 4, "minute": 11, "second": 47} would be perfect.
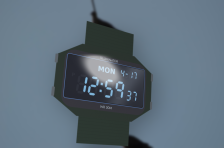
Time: {"hour": 12, "minute": 59, "second": 37}
